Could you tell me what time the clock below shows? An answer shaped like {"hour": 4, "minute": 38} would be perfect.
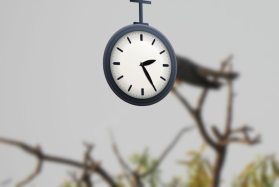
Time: {"hour": 2, "minute": 25}
